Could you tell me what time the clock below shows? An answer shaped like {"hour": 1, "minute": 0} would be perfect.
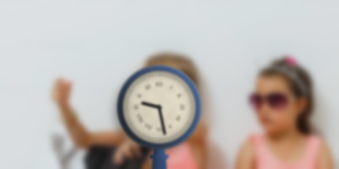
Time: {"hour": 9, "minute": 28}
